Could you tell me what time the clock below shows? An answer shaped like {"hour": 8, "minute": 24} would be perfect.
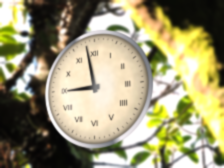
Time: {"hour": 8, "minute": 58}
